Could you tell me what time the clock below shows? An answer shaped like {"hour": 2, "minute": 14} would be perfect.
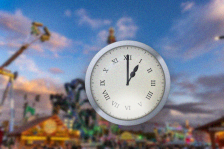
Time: {"hour": 1, "minute": 0}
